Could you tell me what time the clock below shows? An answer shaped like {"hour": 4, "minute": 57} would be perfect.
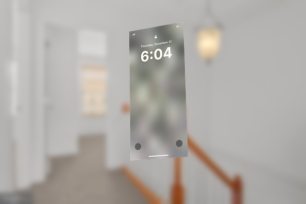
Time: {"hour": 6, "minute": 4}
